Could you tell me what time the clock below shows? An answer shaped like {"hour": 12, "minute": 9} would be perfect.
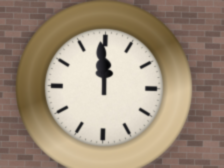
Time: {"hour": 11, "minute": 59}
